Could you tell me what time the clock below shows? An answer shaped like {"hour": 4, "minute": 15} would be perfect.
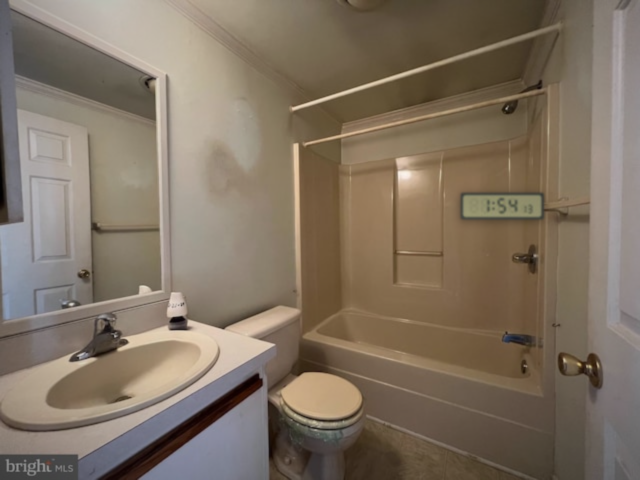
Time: {"hour": 1, "minute": 54}
